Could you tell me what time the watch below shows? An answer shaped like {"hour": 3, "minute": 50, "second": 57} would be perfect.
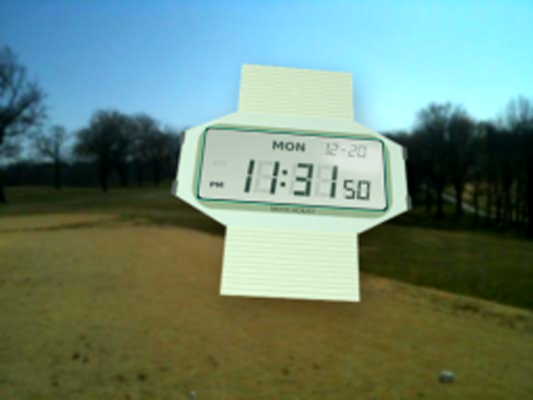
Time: {"hour": 11, "minute": 31, "second": 50}
